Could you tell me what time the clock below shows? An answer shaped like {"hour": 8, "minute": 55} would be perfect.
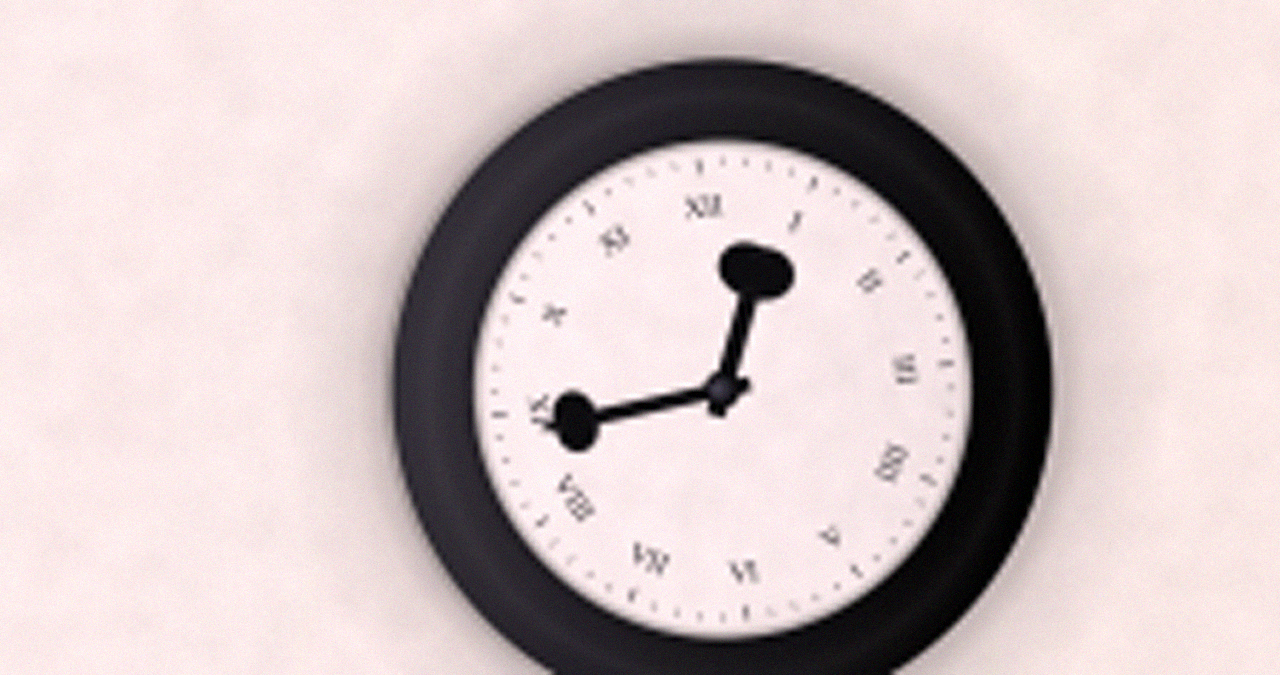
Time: {"hour": 12, "minute": 44}
